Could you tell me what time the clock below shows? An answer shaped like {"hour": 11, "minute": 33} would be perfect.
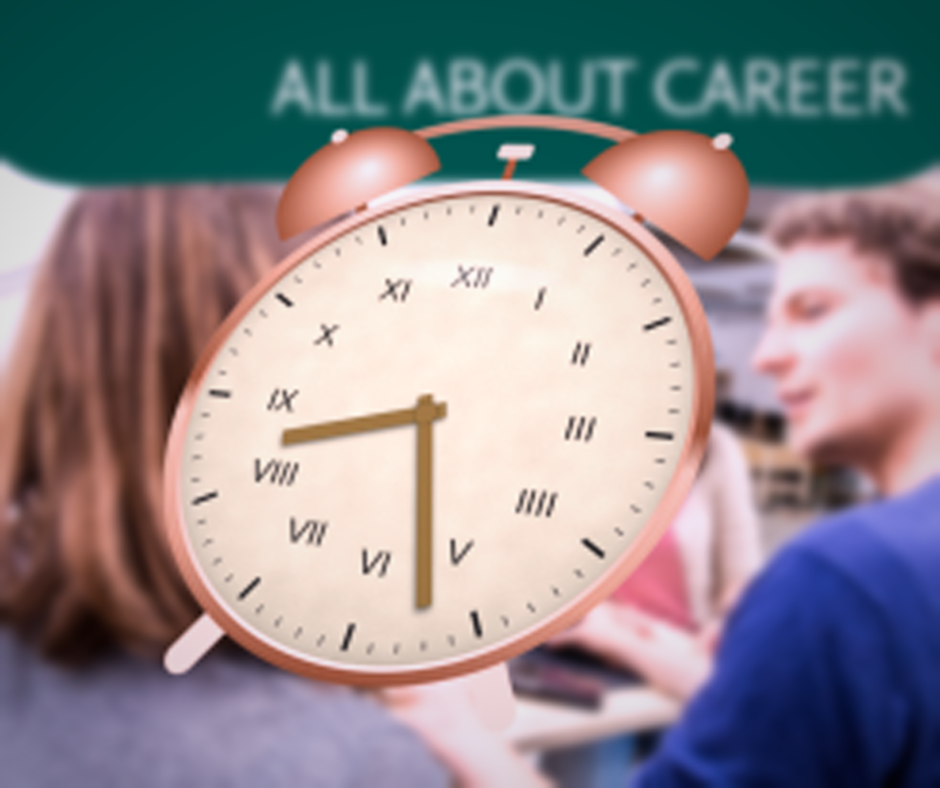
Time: {"hour": 8, "minute": 27}
